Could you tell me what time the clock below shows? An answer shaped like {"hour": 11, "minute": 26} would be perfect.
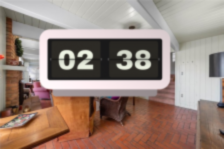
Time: {"hour": 2, "minute": 38}
